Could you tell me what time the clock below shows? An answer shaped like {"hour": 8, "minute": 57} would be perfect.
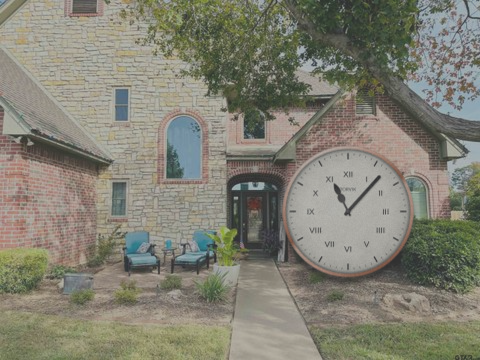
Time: {"hour": 11, "minute": 7}
